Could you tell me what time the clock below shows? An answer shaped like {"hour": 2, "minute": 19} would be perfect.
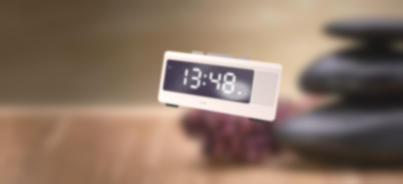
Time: {"hour": 13, "minute": 48}
